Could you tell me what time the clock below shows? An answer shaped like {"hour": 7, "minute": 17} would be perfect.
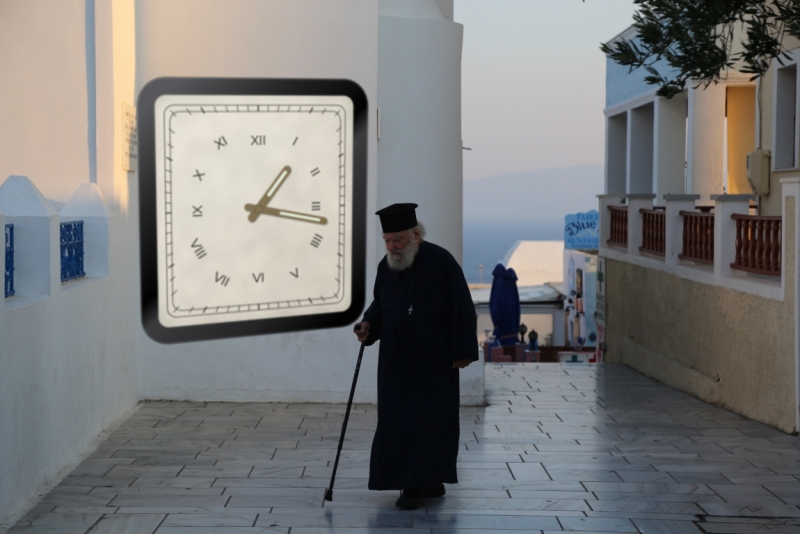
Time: {"hour": 1, "minute": 17}
